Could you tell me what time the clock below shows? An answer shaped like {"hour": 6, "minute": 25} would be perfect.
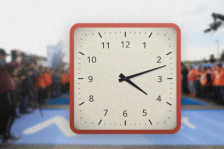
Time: {"hour": 4, "minute": 12}
